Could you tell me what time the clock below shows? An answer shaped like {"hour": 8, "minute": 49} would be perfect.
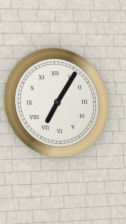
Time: {"hour": 7, "minute": 6}
